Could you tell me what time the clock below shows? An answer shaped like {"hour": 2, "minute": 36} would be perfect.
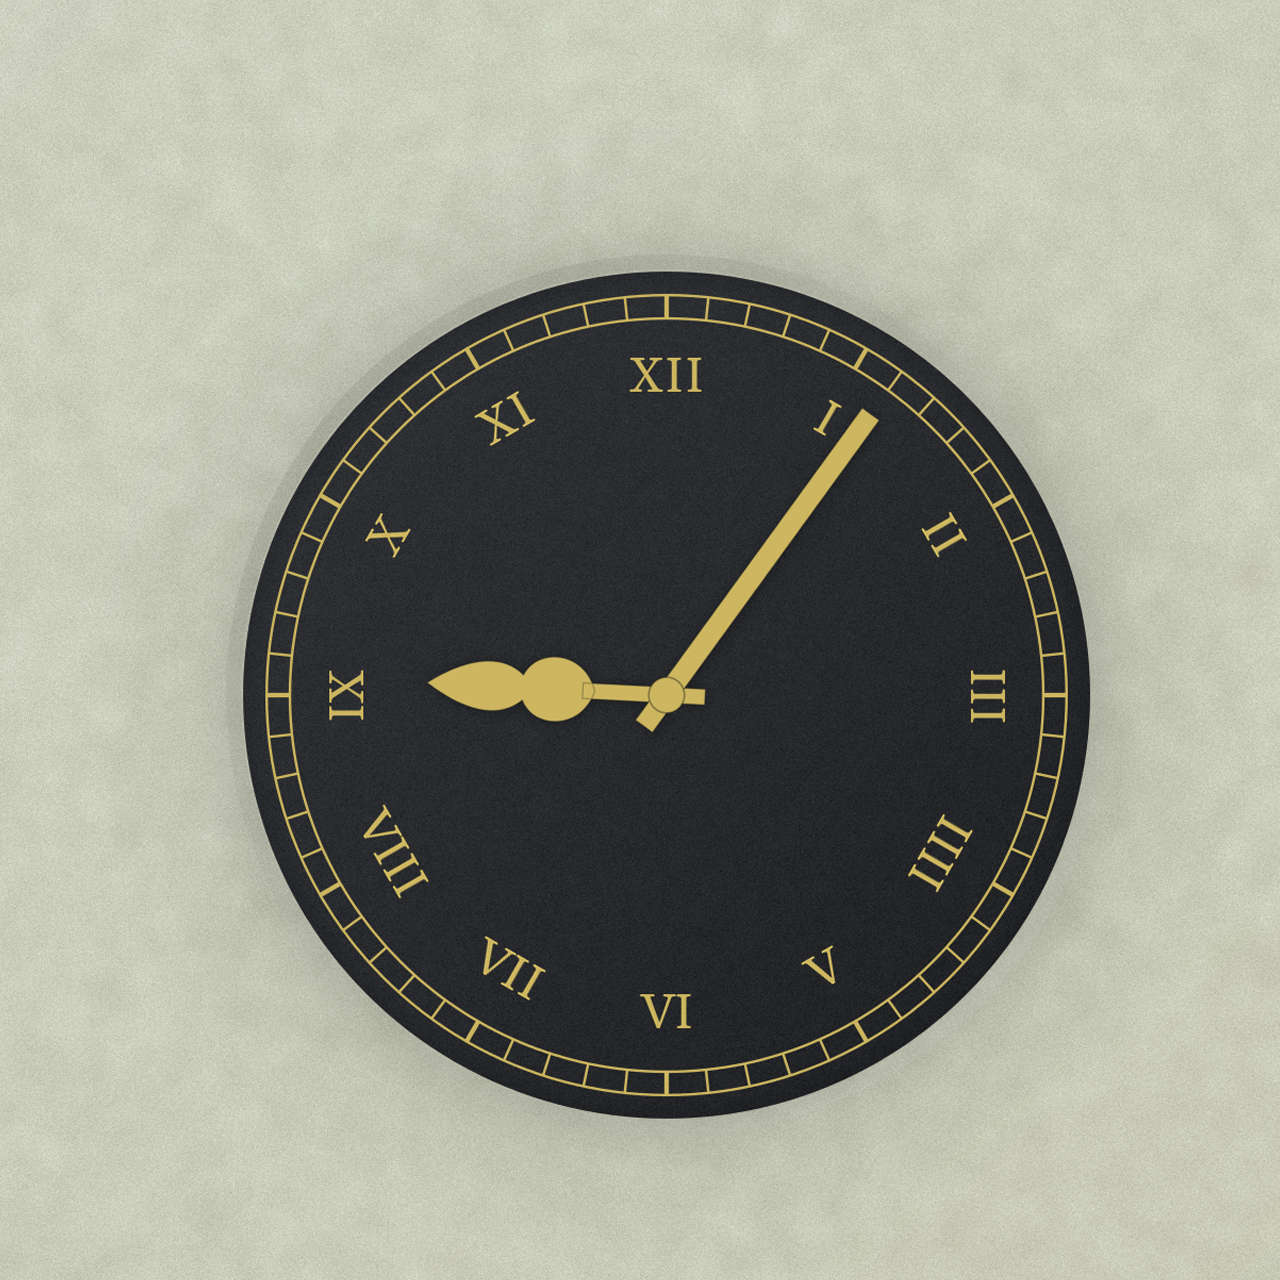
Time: {"hour": 9, "minute": 6}
